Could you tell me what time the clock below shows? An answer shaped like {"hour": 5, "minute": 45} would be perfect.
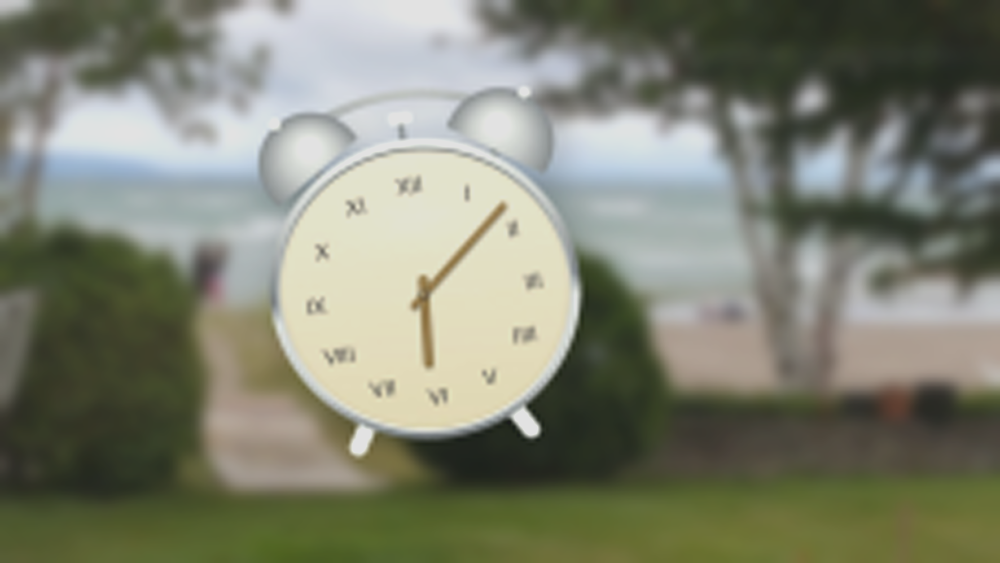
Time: {"hour": 6, "minute": 8}
